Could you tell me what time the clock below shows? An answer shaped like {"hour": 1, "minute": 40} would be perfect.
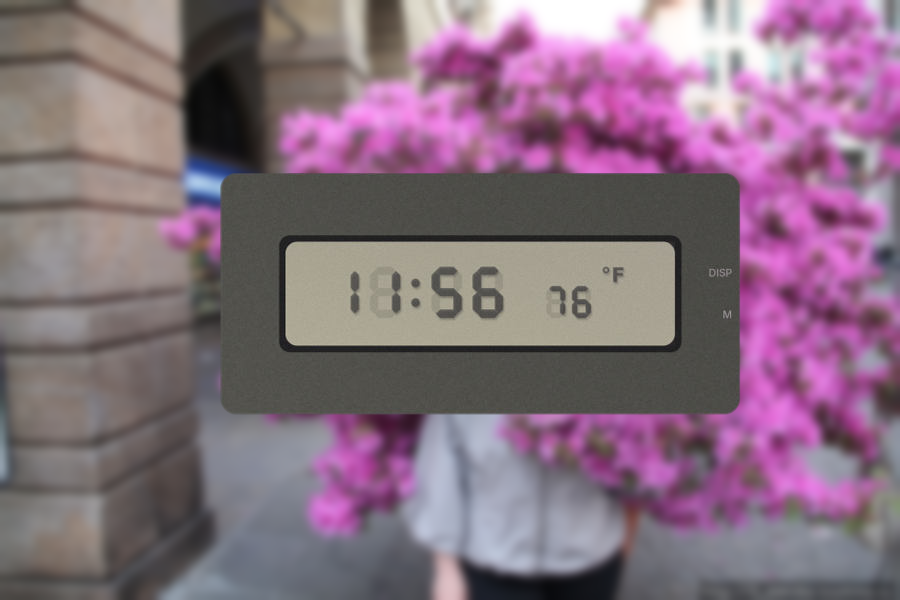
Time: {"hour": 11, "minute": 56}
